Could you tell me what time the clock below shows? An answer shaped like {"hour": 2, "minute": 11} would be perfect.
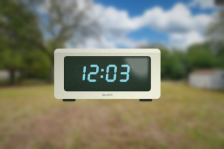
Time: {"hour": 12, "minute": 3}
